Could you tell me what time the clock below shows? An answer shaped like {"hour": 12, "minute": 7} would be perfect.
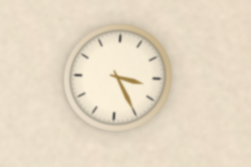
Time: {"hour": 3, "minute": 25}
